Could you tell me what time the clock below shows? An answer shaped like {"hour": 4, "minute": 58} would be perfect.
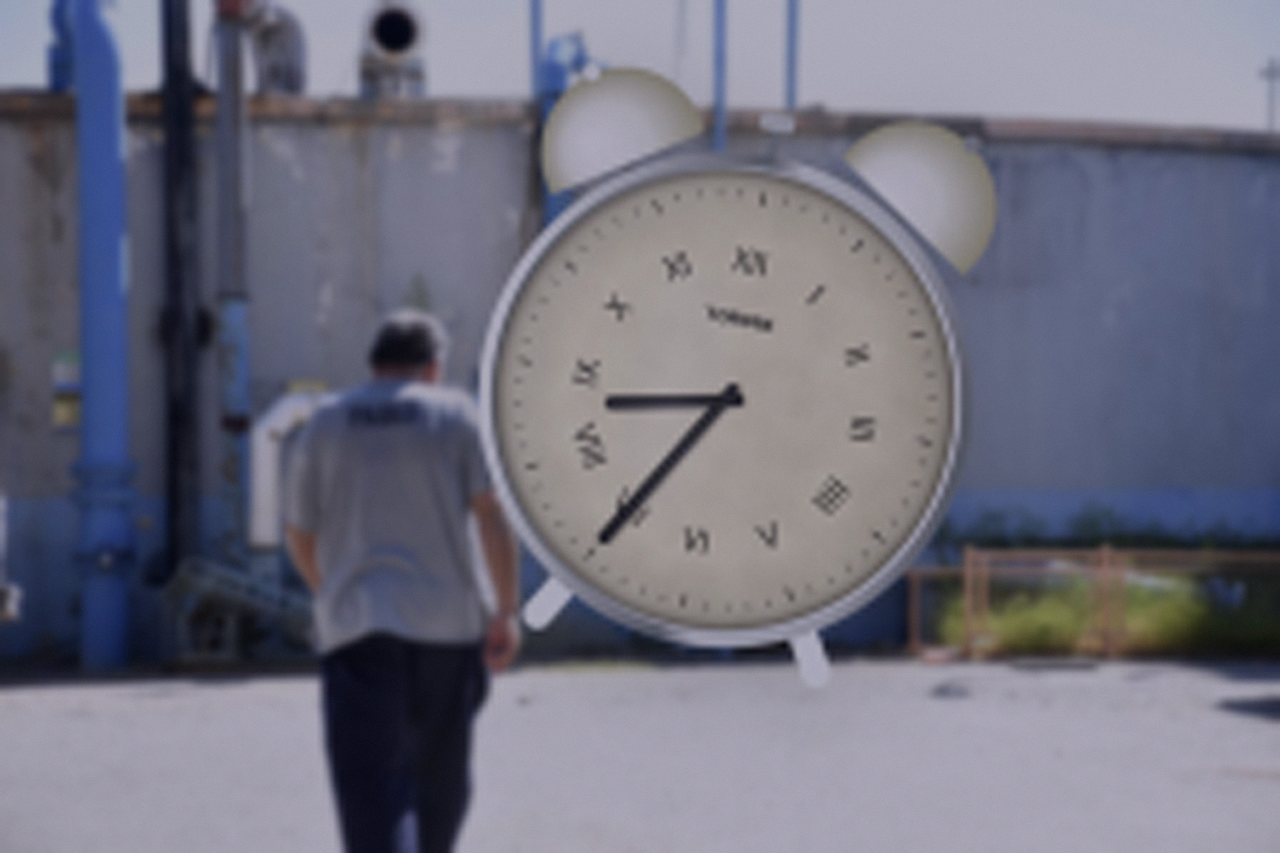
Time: {"hour": 8, "minute": 35}
